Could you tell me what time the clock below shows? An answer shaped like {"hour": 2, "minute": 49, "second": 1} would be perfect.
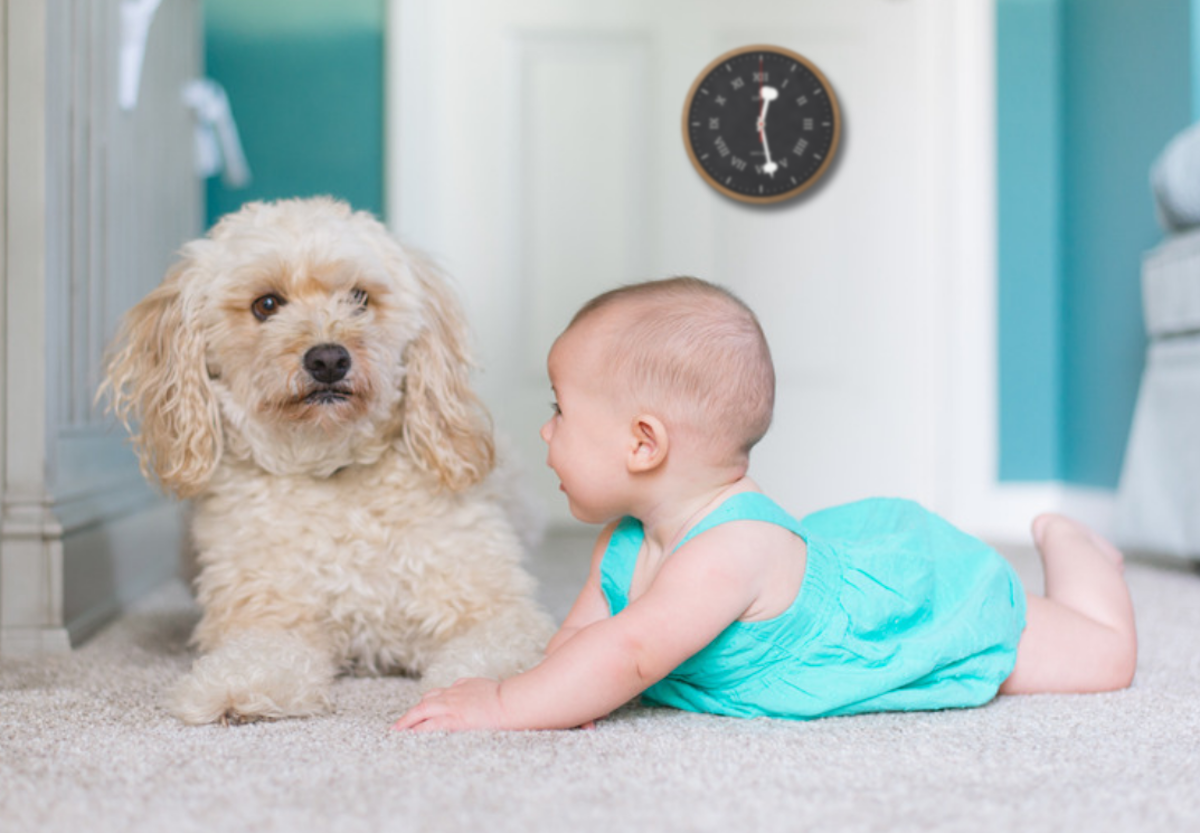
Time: {"hour": 12, "minute": 28, "second": 0}
